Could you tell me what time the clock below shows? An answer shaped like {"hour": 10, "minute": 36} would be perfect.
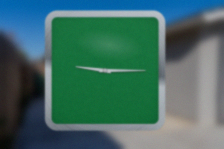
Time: {"hour": 9, "minute": 15}
